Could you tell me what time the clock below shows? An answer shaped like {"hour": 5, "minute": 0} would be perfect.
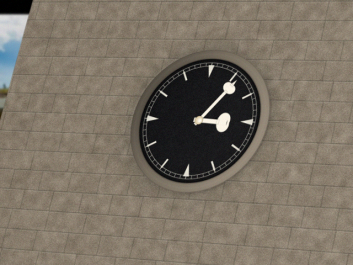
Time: {"hour": 3, "minute": 6}
